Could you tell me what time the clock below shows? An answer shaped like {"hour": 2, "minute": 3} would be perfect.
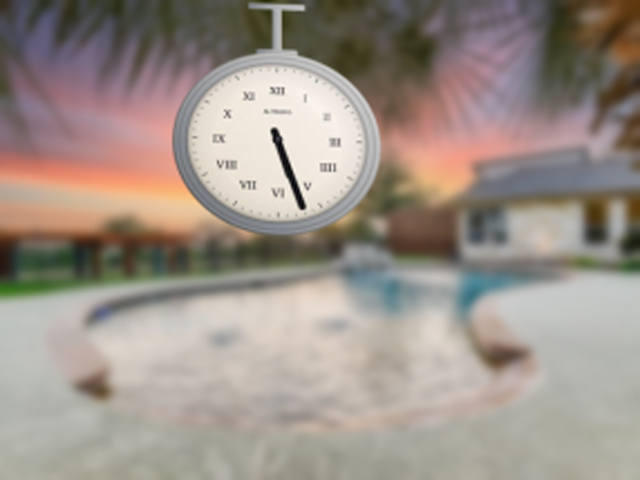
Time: {"hour": 5, "minute": 27}
